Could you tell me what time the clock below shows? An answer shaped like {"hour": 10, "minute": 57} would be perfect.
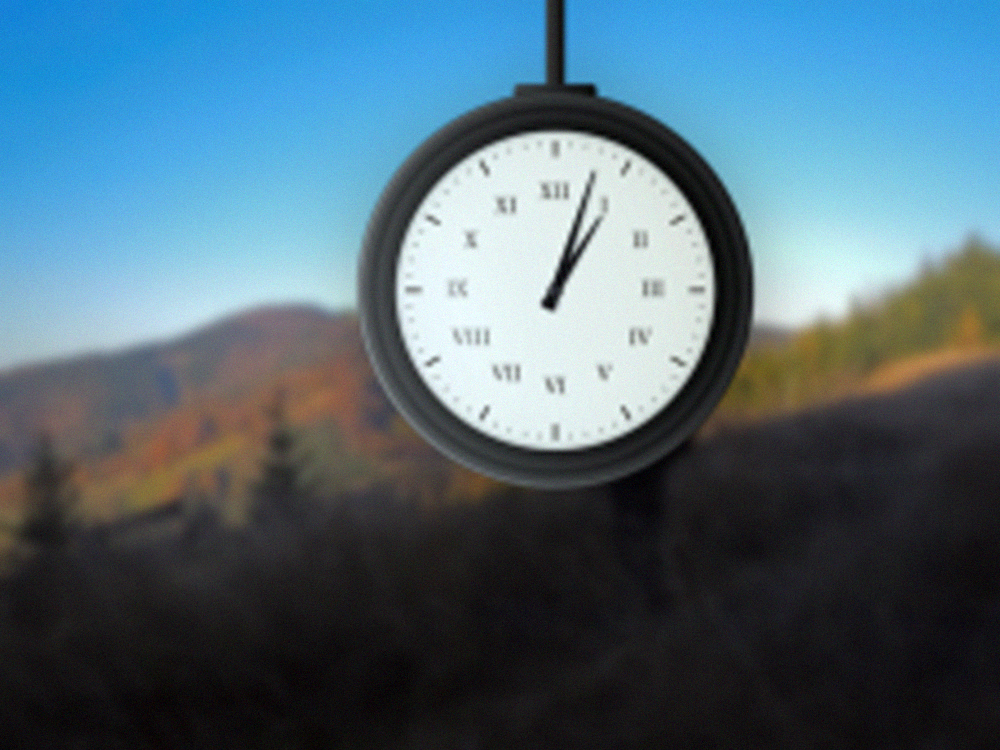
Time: {"hour": 1, "minute": 3}
